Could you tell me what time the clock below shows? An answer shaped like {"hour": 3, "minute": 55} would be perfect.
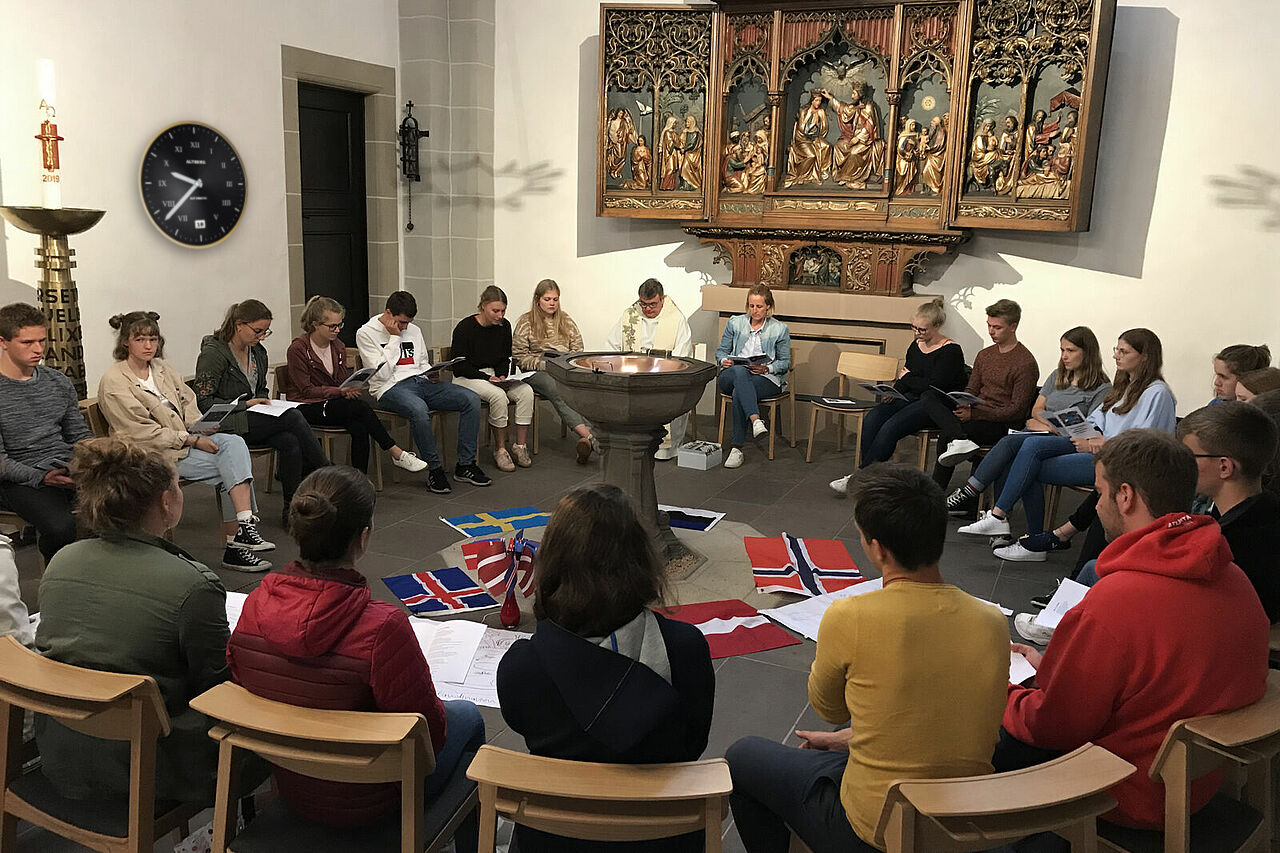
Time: {"hour": 9, "minute": 38}
